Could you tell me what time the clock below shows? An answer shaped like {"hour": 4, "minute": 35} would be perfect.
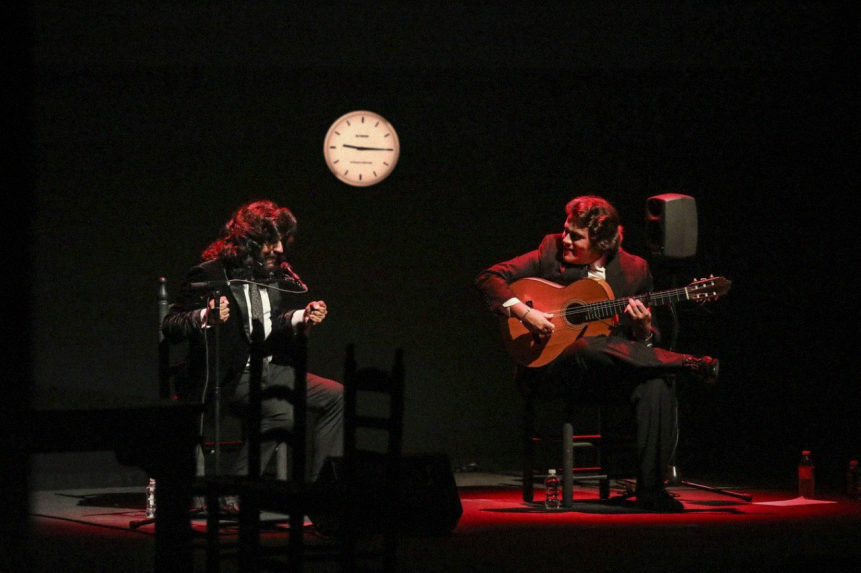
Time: {"hour": 9, "minute": 15}
